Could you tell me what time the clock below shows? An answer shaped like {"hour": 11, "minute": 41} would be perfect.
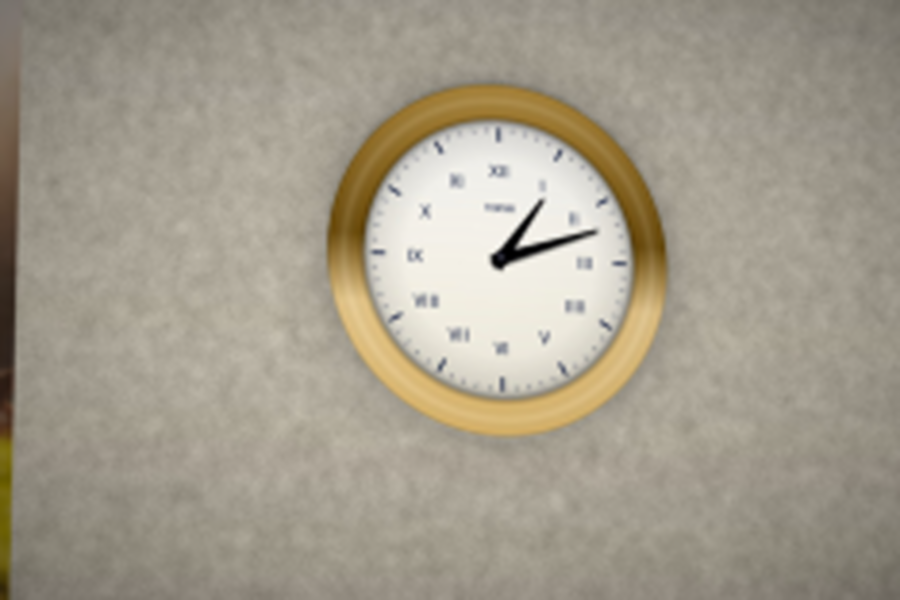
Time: {"hour": 1, "minute": 12}
